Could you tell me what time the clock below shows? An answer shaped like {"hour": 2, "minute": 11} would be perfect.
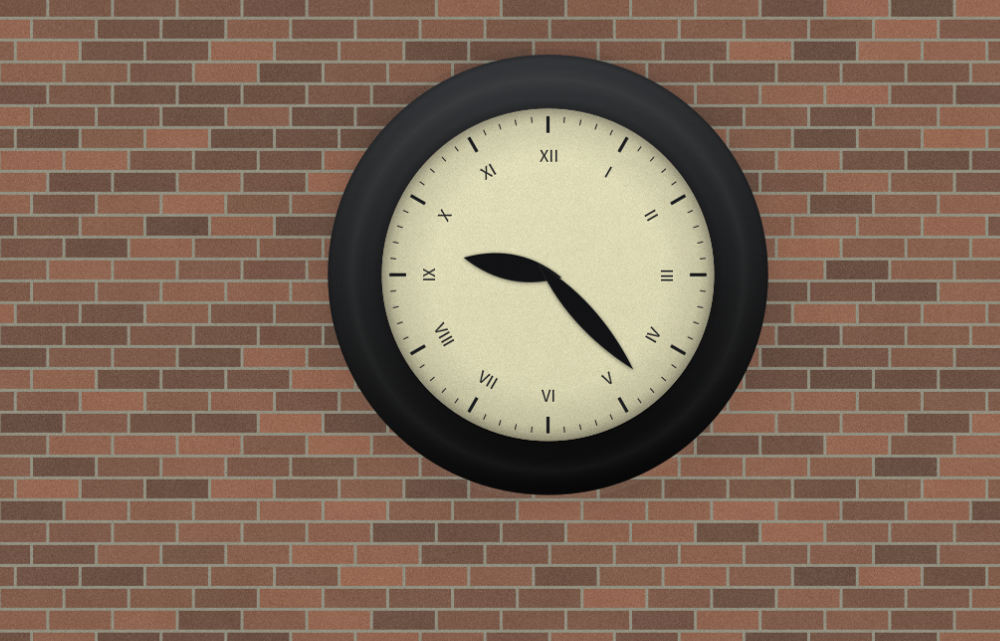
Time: {"hour": 9, "minute": 23}
